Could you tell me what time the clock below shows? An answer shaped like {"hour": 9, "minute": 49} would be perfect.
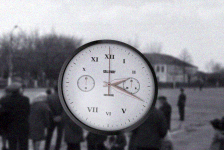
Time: {"hour": 2, "minute": 19}
